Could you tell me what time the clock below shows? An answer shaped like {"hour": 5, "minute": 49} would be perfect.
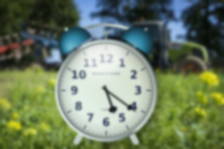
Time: {"hour": 5, "minute": 21}
